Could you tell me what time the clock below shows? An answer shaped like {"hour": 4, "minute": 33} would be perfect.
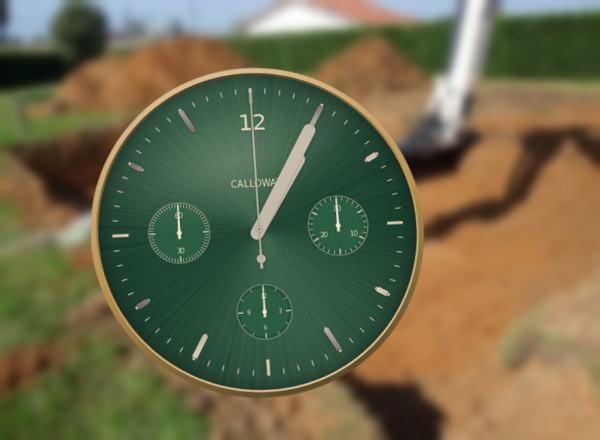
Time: {"hour": 1, "minute": 5}
